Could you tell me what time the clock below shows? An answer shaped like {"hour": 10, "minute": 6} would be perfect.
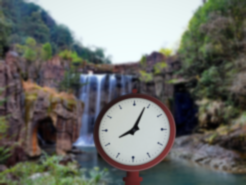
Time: {"hour": 8, "minute": 4}
